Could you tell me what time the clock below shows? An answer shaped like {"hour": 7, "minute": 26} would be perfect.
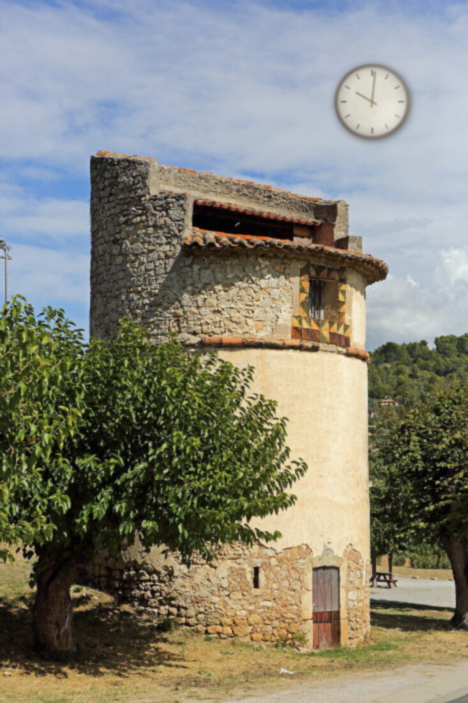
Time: {"hour": 10, "minute": 1}
